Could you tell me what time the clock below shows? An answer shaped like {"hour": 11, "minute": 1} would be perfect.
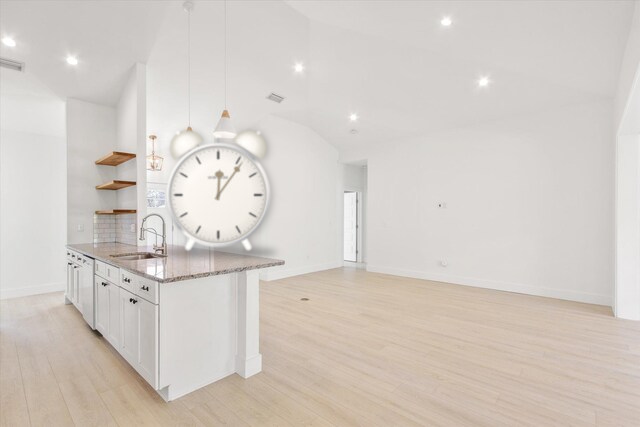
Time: {"hour": 12, "minute": 6}
